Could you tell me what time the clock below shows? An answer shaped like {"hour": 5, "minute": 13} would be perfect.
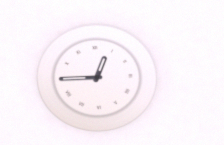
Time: {"hour": 12, "minute": 45}
